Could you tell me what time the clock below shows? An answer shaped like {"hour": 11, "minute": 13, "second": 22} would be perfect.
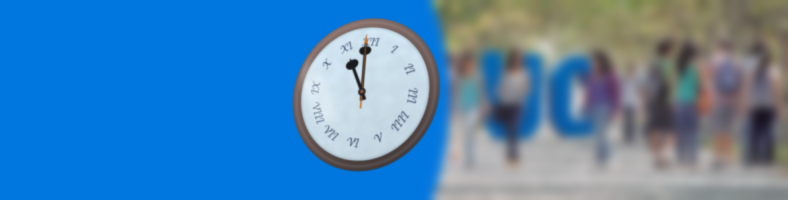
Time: {"hour": 10, "minute": 58, "second": 59}
